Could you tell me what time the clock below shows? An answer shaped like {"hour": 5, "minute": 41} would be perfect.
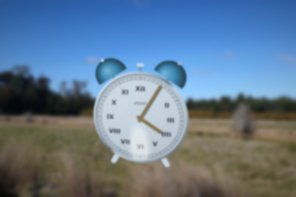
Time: {"hour": 4, "minute": 5}
